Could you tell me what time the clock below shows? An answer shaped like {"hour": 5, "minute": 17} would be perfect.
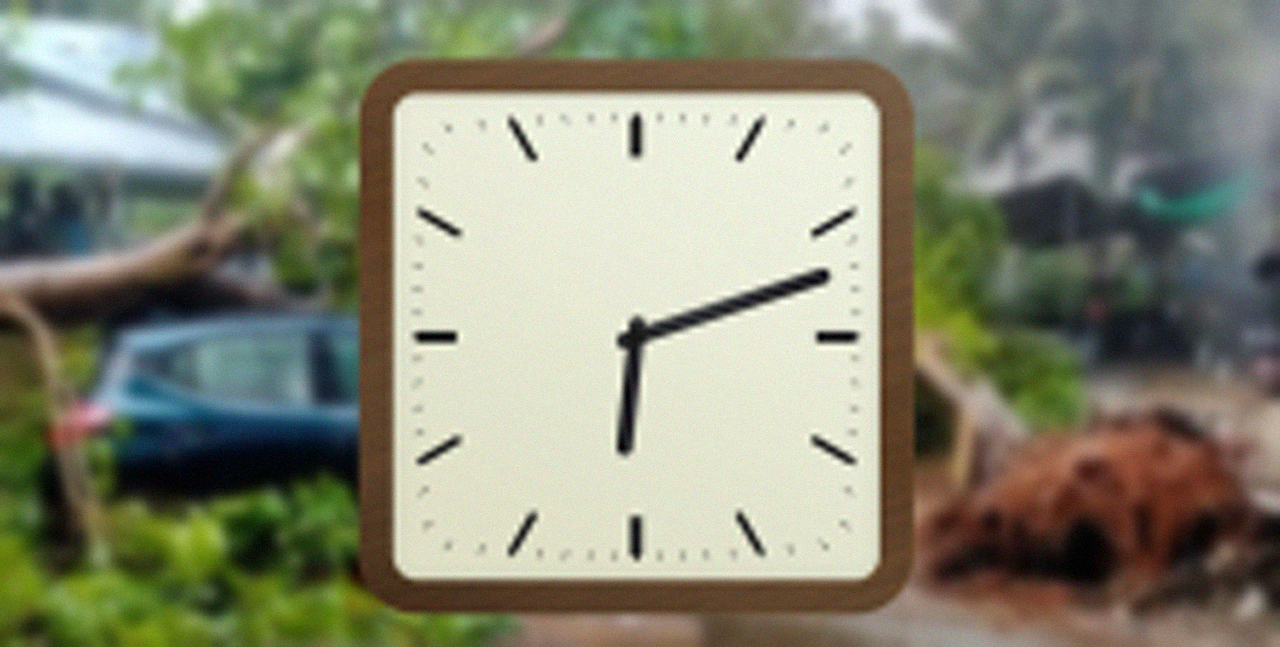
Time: {"hour": 6, "minute": 12}
